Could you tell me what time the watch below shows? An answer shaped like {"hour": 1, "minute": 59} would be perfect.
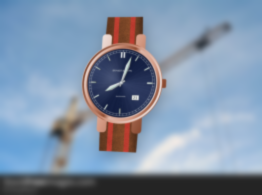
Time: {"hour": 8, "minute": 3}
